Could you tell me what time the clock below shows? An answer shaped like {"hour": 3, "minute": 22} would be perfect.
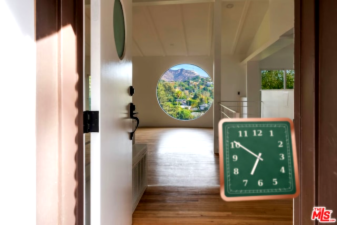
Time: {"hour": 6, "minute": 51}
